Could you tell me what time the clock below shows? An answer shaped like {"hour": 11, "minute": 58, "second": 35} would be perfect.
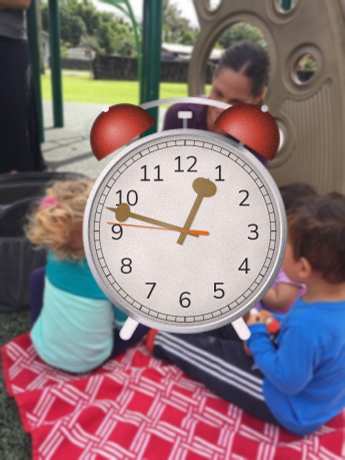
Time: {"hour": 12, "minute": 47, "second": 46}
